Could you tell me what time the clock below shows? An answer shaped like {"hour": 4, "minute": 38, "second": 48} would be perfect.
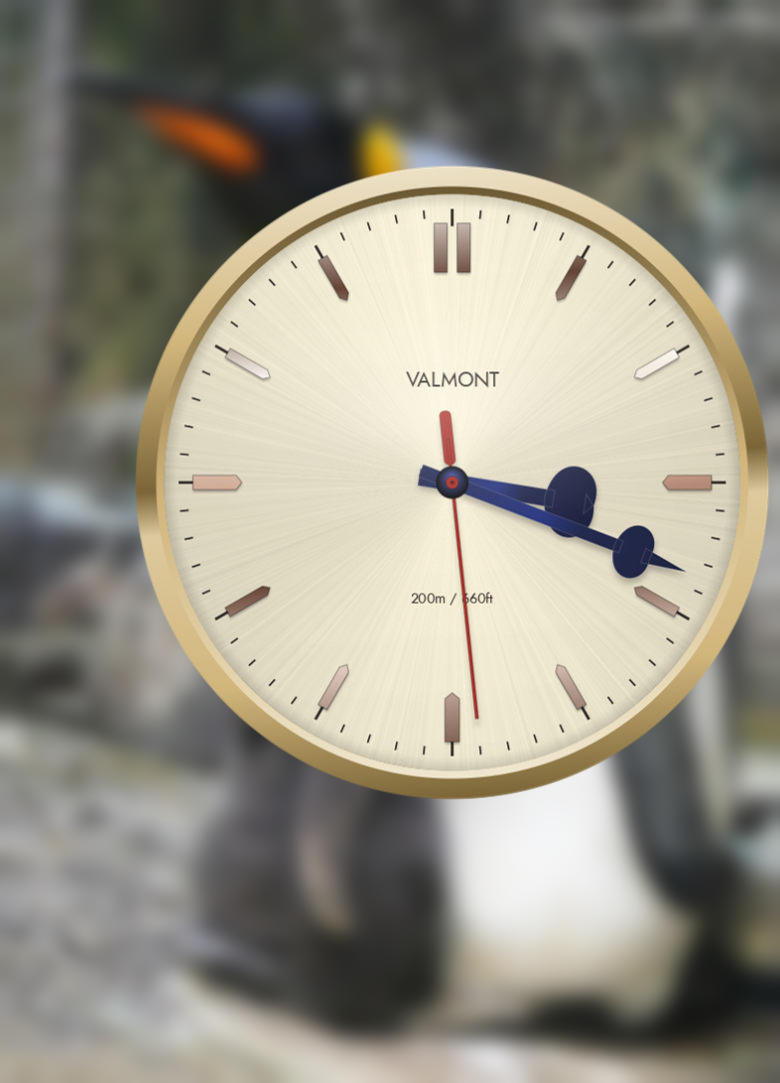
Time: {"hour": 3, "minute": 18, "second": 29}
